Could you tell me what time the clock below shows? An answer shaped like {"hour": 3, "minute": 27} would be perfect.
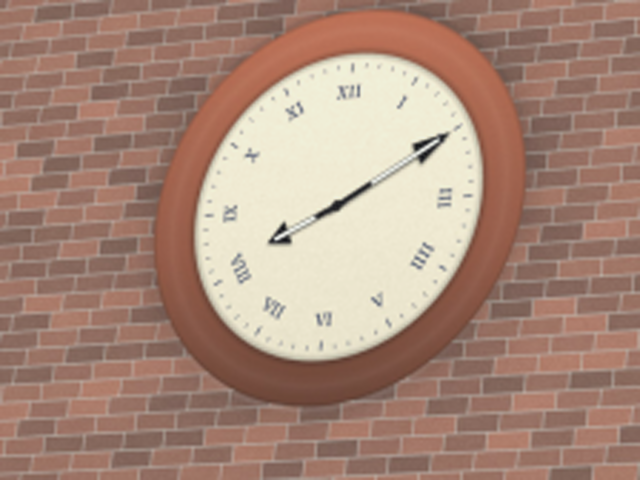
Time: {"hour": 8, "minute": 10}
